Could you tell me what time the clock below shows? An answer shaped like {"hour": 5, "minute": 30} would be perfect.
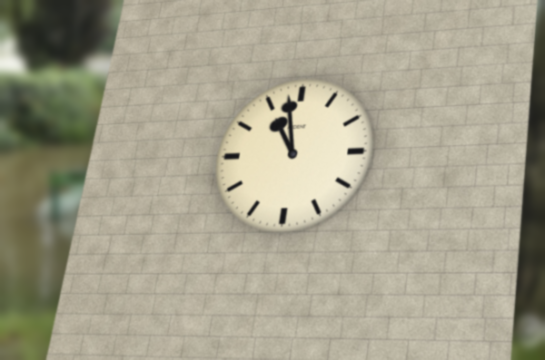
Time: {"hour": 10, "minute": 58}
